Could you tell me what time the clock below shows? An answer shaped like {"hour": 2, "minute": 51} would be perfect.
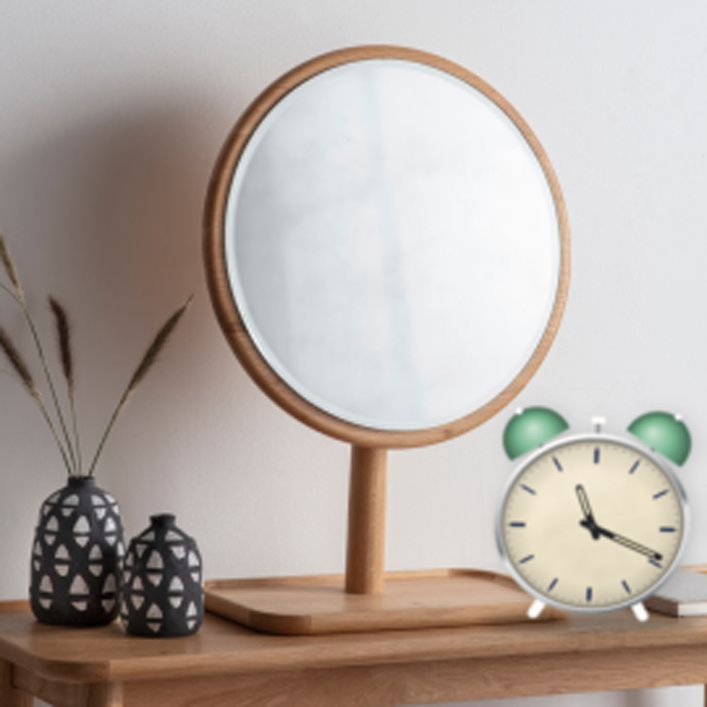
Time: {"hour": 11, "minute": 19}
